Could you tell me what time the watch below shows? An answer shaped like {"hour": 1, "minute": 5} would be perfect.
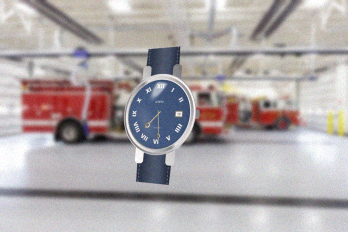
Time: {"hour": 7, "minute": 29}
